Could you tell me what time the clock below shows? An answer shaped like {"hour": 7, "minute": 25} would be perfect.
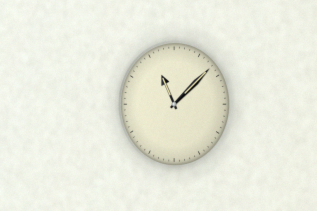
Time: {"hour": 11, "minute": 8}
